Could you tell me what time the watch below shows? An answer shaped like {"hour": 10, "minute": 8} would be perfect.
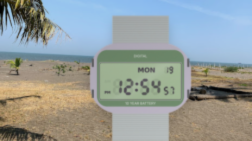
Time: {"hour": 12, "minute": 54}
